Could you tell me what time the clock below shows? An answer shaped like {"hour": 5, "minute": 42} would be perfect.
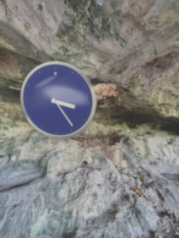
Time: {"hour": 3, "minute": 24}
